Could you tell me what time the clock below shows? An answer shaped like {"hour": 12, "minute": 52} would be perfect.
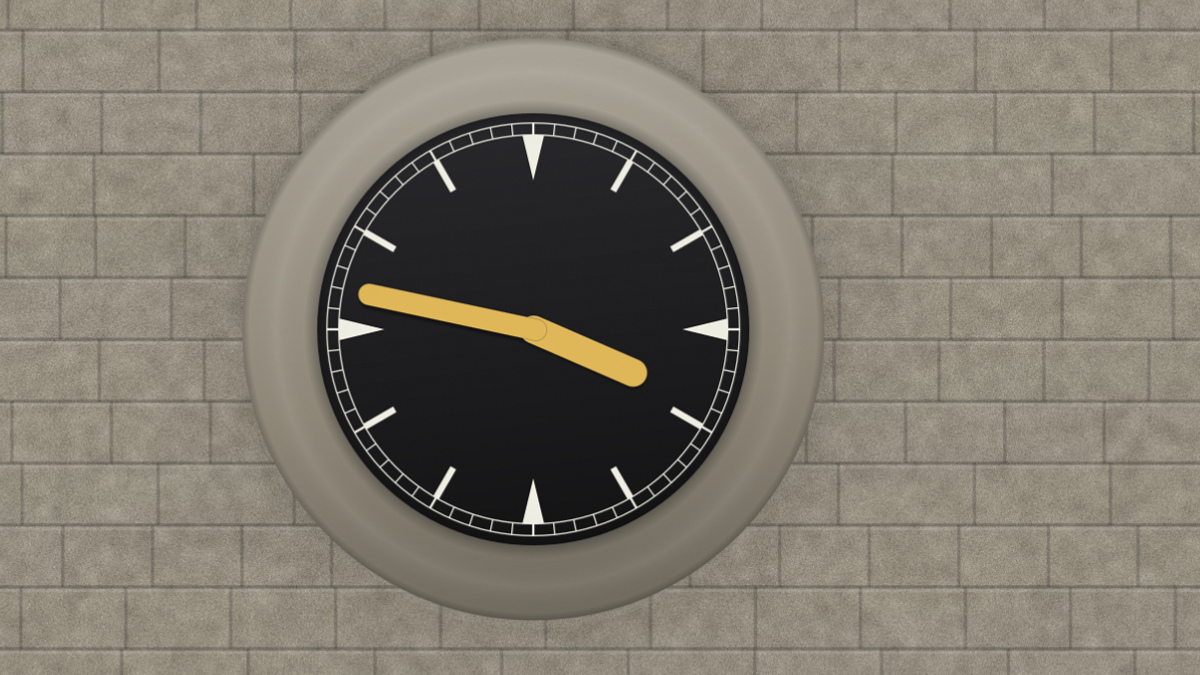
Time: {"hour": 3, "minute": 47}
